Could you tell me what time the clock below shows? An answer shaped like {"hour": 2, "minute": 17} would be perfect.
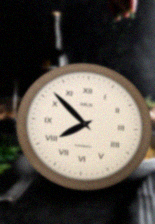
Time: {"hour": 7, "minute": 52}
